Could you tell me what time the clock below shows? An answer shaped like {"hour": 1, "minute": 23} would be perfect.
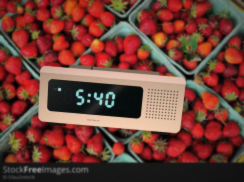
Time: {"hour": 5, "minute": 40}
